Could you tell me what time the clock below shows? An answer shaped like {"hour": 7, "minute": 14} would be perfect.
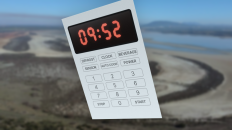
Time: {"hour": 9, "minute": 52}
